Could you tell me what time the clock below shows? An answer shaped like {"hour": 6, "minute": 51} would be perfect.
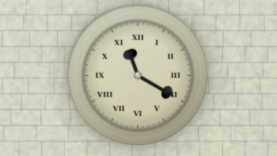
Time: {"hour": 11, "minute": 20}
